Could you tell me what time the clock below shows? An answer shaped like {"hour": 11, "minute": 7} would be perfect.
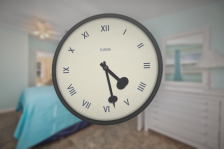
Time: {"hour": 4, "minute": 28}
